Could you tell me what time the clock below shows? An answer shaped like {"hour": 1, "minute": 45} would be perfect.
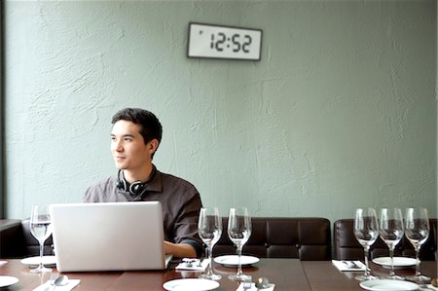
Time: {"hour": 12, "minute": 52}
